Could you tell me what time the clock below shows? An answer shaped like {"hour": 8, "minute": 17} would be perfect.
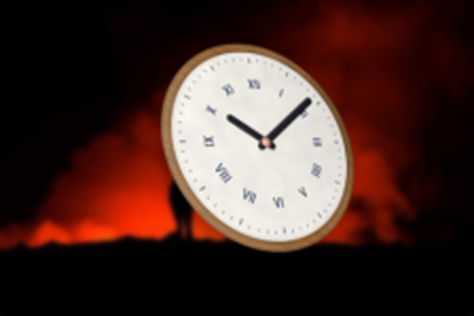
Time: {"hour": 10, "minute": 9}
